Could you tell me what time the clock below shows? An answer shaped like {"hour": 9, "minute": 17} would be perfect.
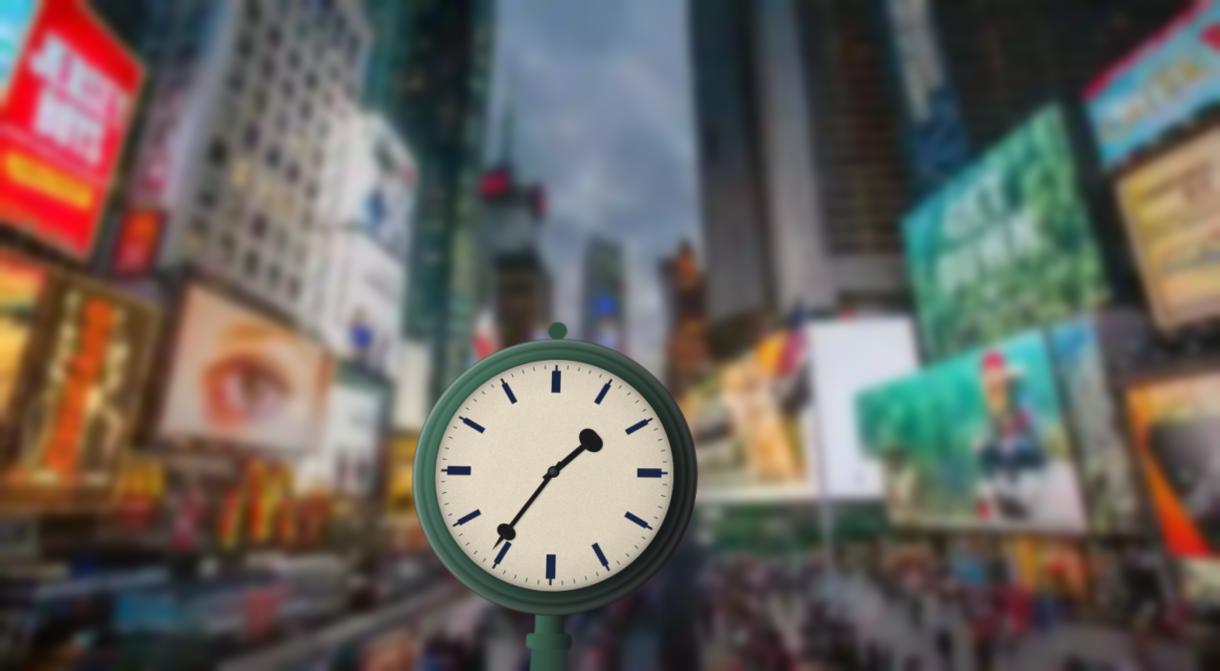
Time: {"hour": 1, "minute": 36}
